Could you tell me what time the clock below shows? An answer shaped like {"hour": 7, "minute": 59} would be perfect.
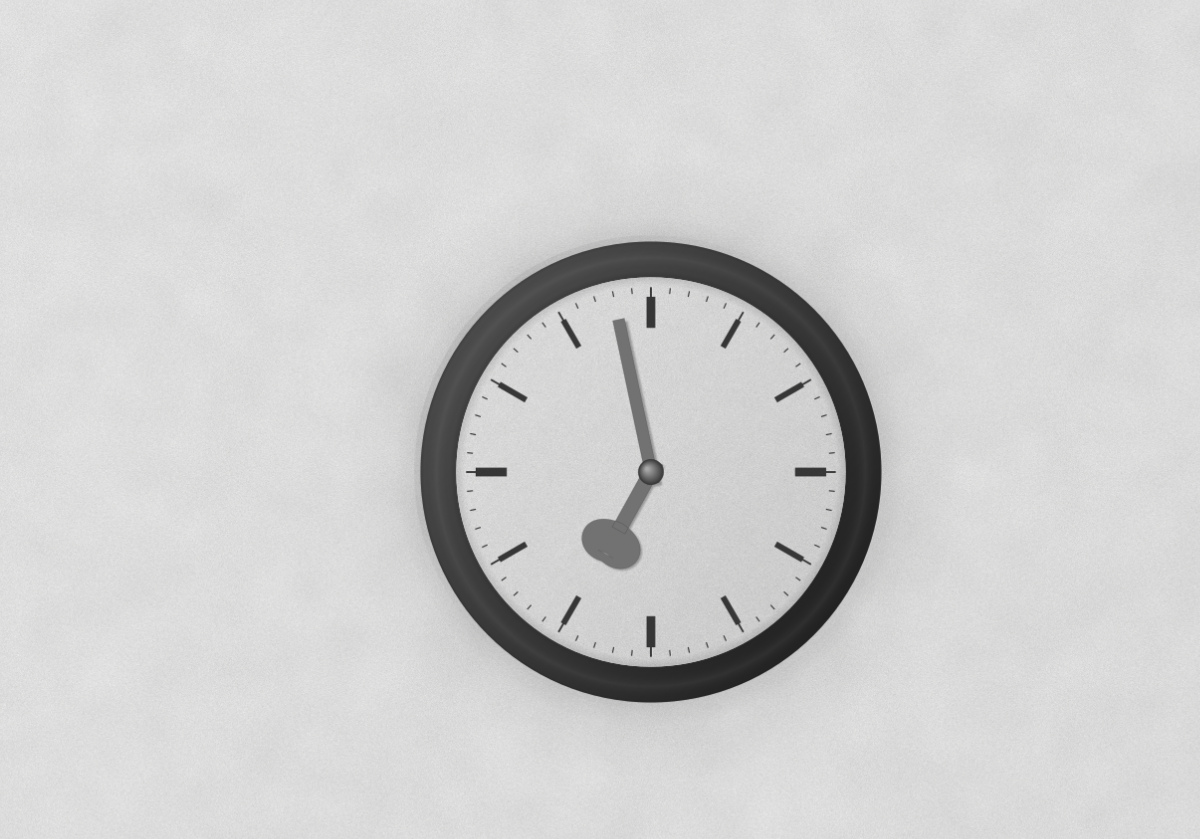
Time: {"hour": 6, "minute": 58}
